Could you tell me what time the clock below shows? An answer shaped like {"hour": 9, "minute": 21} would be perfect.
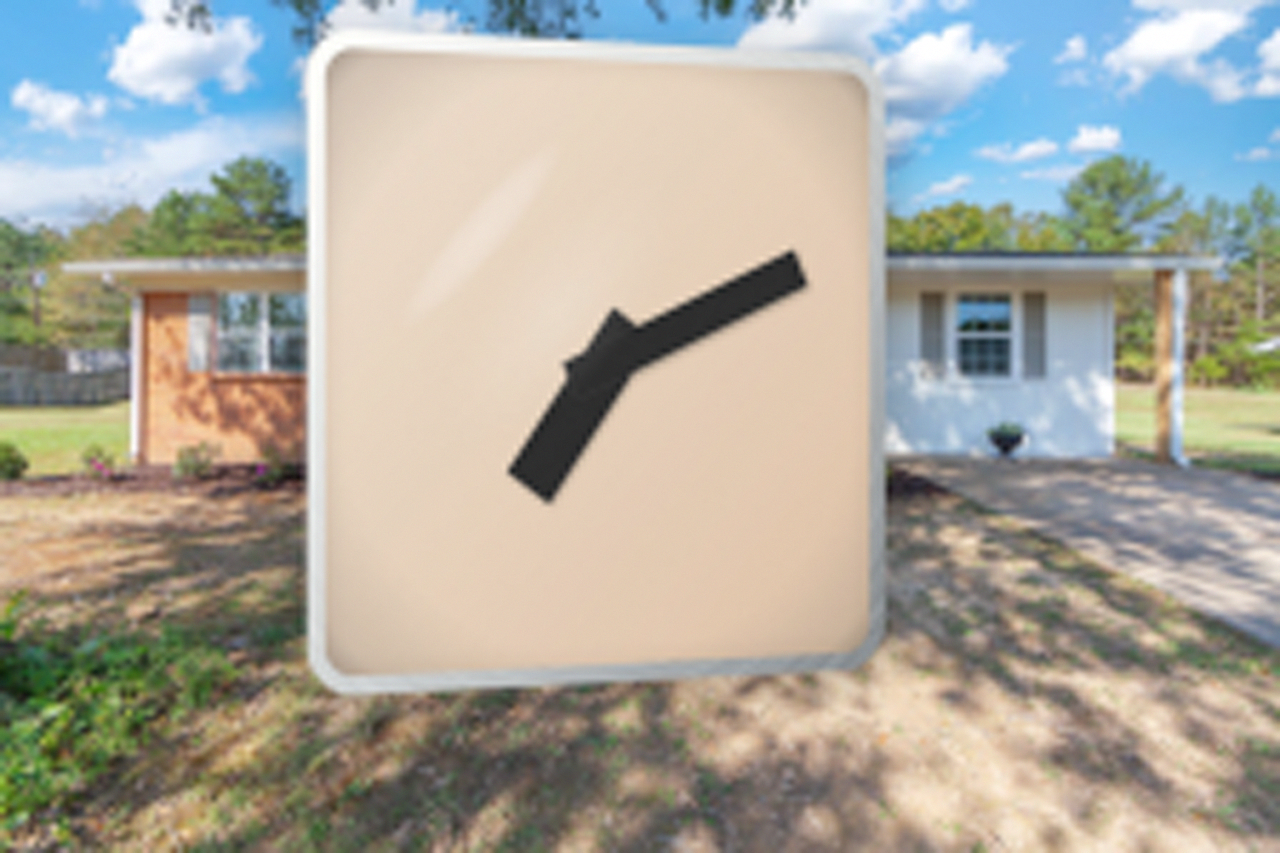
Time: {"hour": 7, "minute": 11}
